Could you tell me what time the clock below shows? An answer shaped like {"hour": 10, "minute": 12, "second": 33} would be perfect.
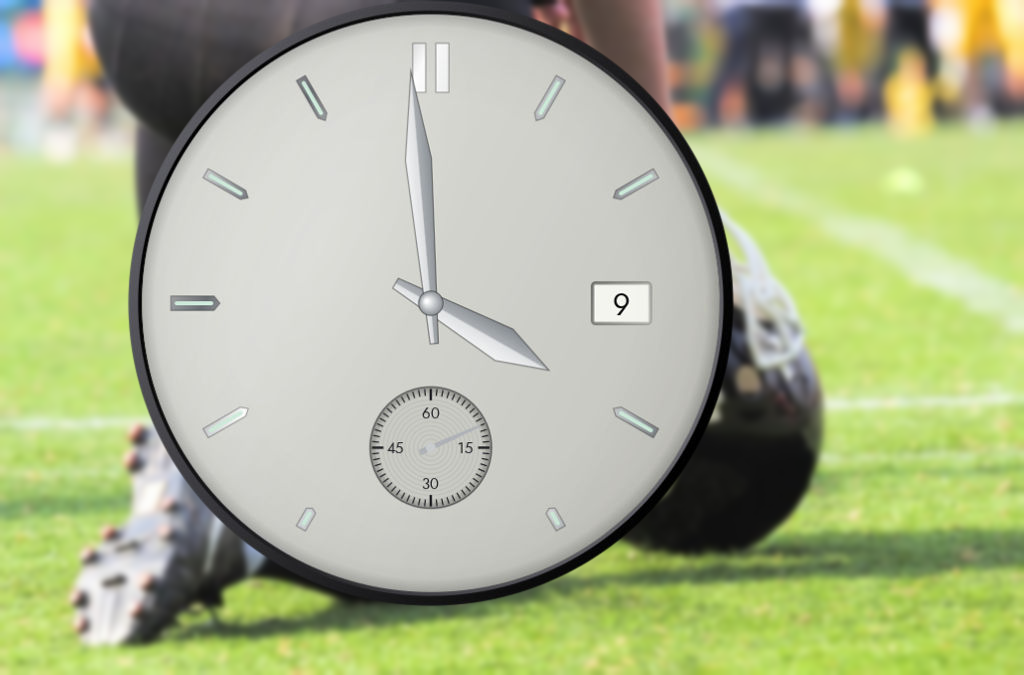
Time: {"hour": 3, "minute": 59, "second": 11}
